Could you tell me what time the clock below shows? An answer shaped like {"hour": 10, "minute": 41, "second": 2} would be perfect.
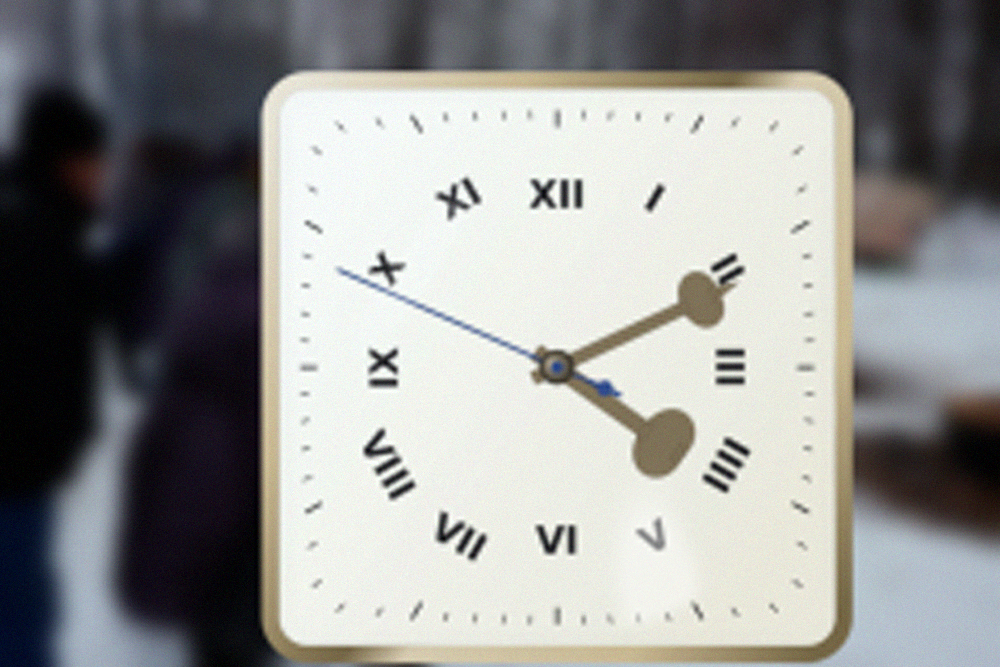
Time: {"hour": 4, "minute": 10, "second": 49}
